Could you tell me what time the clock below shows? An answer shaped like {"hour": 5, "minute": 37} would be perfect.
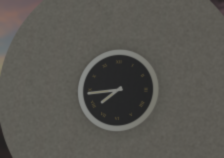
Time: {"hour": 7, "minute": 44}
